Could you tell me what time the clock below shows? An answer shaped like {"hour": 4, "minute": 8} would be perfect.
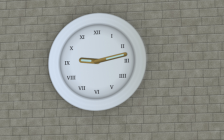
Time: {"hour": 9, "minute": 13}
